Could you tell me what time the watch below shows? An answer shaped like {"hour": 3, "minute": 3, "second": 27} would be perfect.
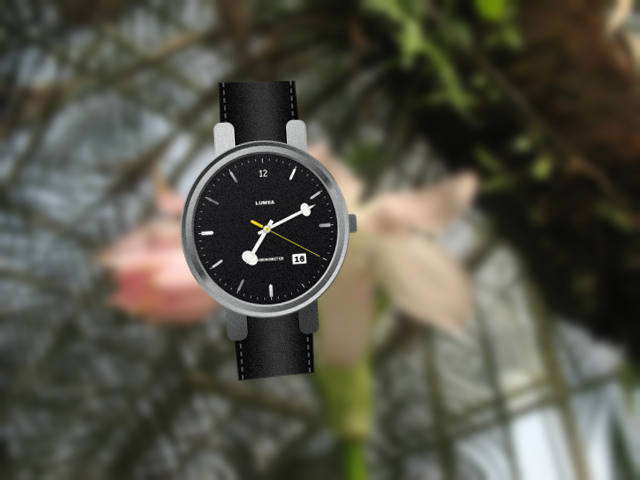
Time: {"hour": 7, "minute": 11, "second": 20}
